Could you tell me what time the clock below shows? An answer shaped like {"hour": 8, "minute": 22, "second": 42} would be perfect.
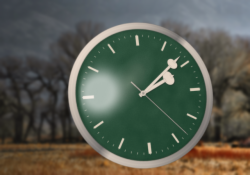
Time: {"hour": 2, "minute": 8, "second": 23}
